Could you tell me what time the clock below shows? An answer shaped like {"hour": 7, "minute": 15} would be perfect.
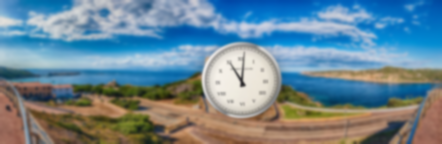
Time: {"hour": 11, "minute": 1}
